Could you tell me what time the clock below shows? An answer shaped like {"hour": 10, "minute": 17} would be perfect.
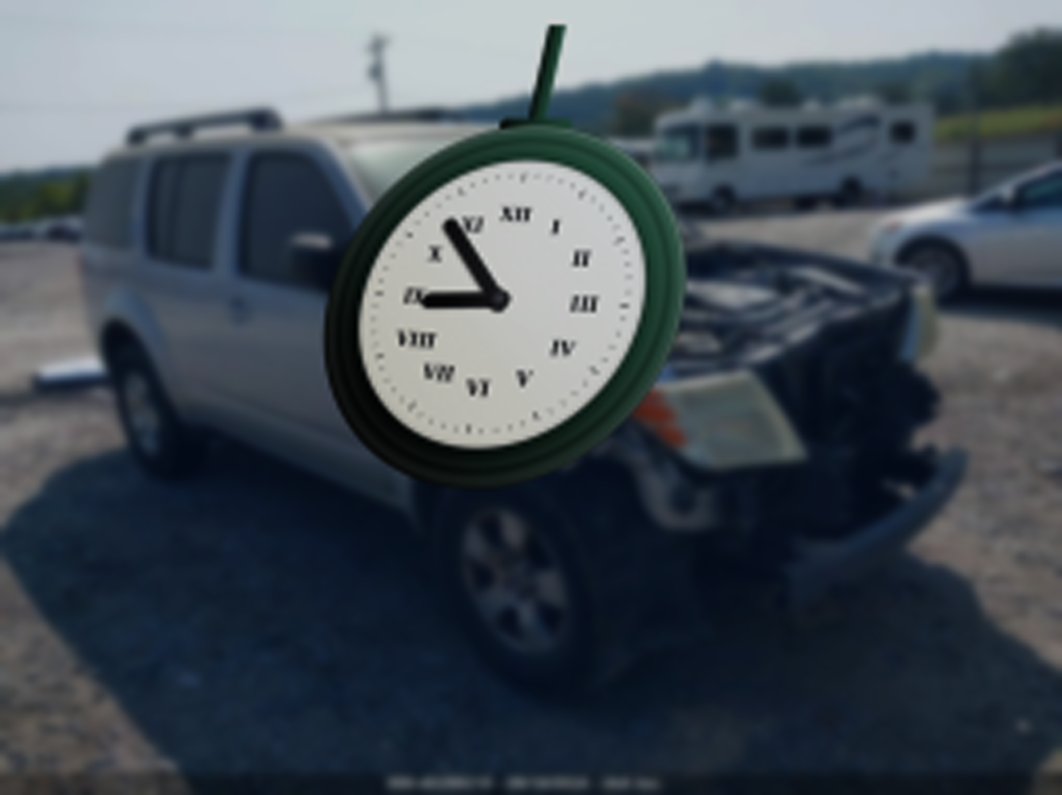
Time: {"hour": 8, "minute": 53}
